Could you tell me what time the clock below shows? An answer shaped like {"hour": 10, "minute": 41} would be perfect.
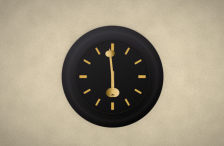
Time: {"hour": 5, "minute": 59}
